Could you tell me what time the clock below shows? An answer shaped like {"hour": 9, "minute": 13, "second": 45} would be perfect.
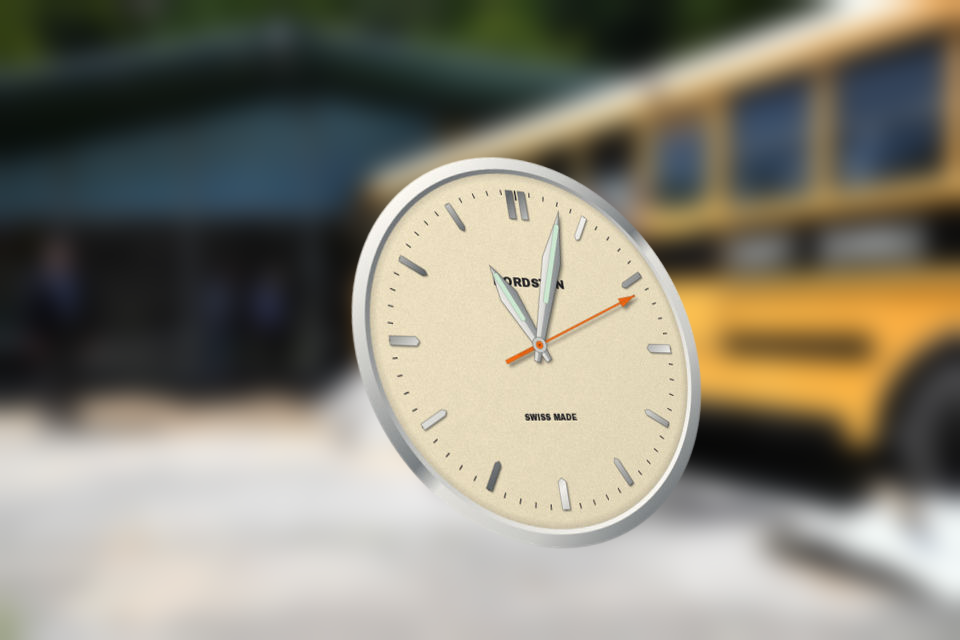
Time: {"hour": 11, "minute": 3, "second": 11}
